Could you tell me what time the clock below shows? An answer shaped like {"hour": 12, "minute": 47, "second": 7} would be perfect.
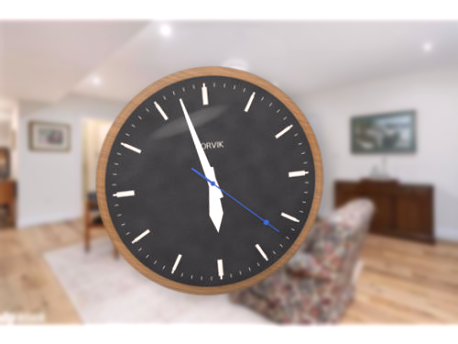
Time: {"hour": 5, "minute": 57, "second": 22}
